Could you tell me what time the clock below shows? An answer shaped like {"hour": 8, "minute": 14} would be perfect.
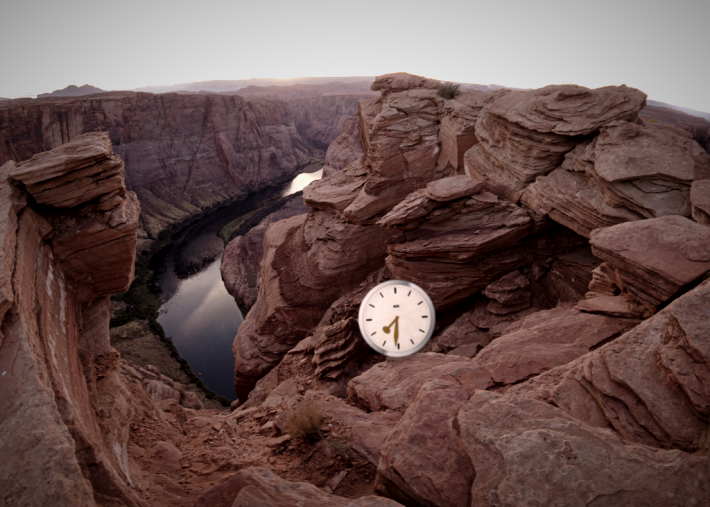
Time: {"hour": 7, "minute": 31}
